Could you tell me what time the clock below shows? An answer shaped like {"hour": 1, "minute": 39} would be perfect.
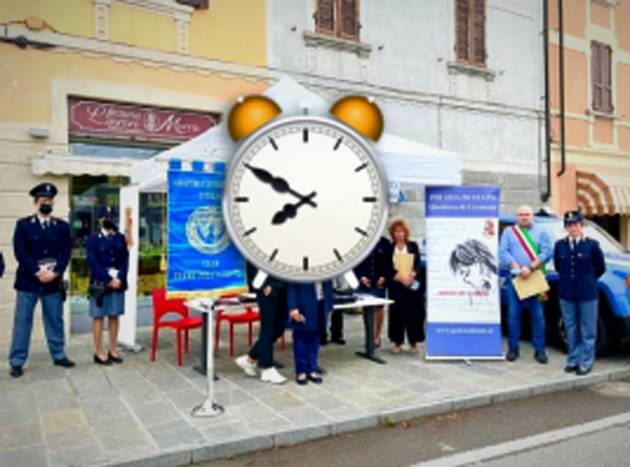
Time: {"hour": 7, "minute": 50}
